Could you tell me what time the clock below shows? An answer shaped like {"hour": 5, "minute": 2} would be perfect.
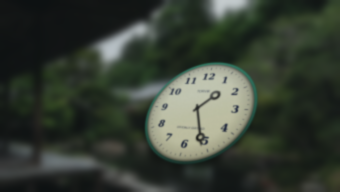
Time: {"hour": 1, "minute": 26}
